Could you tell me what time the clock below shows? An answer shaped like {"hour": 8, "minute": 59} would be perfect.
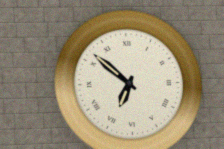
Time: {"hour": 6, "minute": 52}
